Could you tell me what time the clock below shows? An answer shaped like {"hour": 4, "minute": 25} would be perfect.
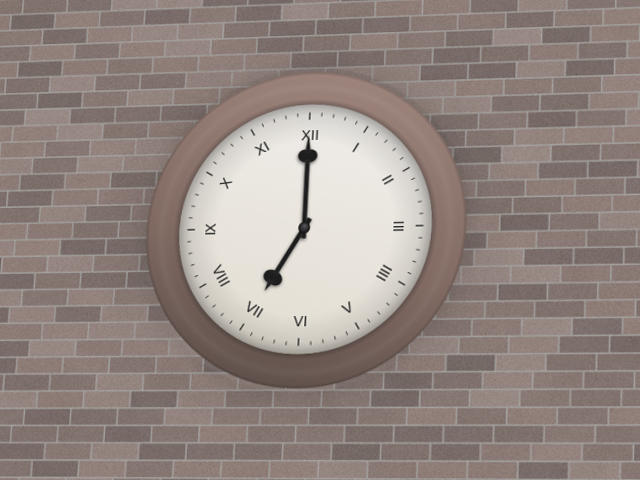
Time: {"hour": 7, "minute": 0}
